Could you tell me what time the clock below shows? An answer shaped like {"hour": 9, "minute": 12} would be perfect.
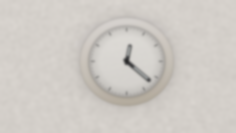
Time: {"hour": 12, "minute": 22}
